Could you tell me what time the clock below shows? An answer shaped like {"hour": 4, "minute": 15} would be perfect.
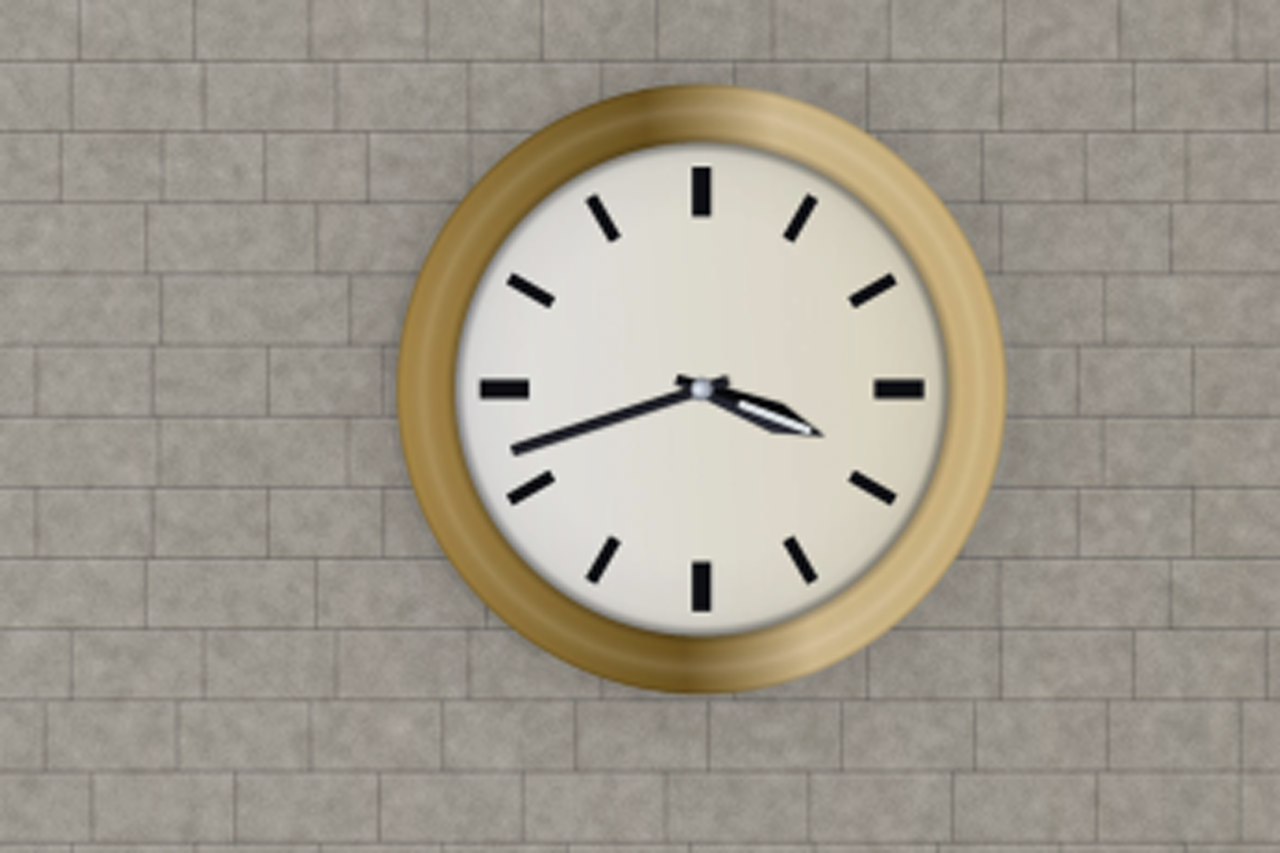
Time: {"hour": 3, "minute": 42}
